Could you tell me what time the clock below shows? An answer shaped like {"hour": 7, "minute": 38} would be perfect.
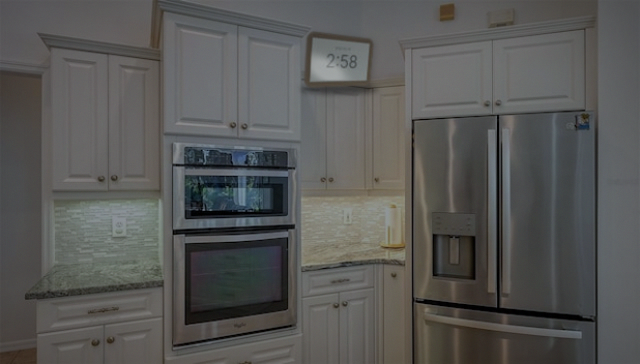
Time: {"hour": 2, "minute": 58}
